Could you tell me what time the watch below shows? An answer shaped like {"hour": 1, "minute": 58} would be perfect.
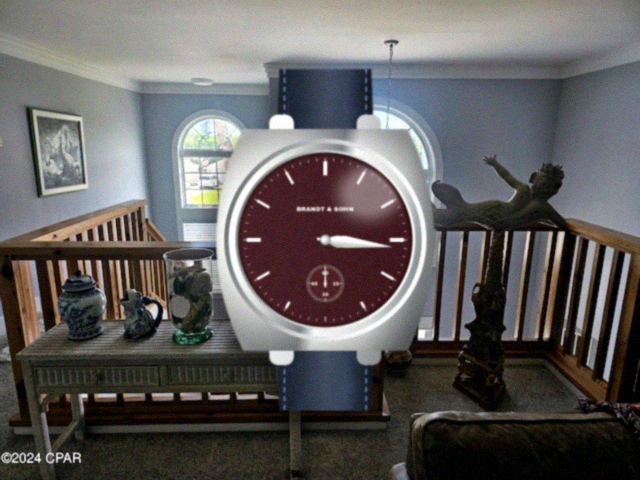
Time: {"hour": 3, "minute": 16}
